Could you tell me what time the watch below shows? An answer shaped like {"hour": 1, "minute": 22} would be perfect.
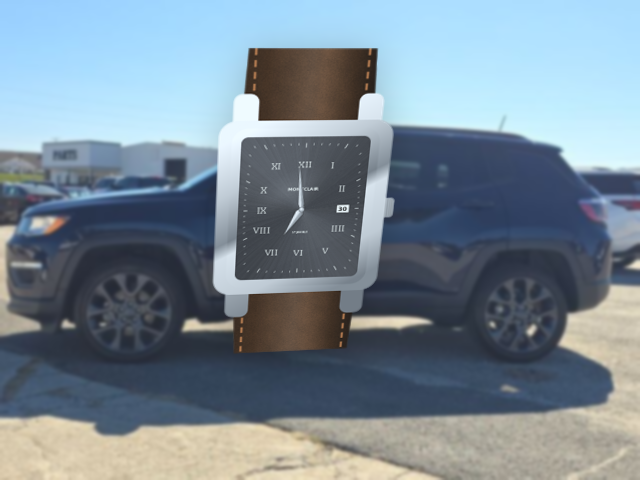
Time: {"hour": 6, "minute": 59}
